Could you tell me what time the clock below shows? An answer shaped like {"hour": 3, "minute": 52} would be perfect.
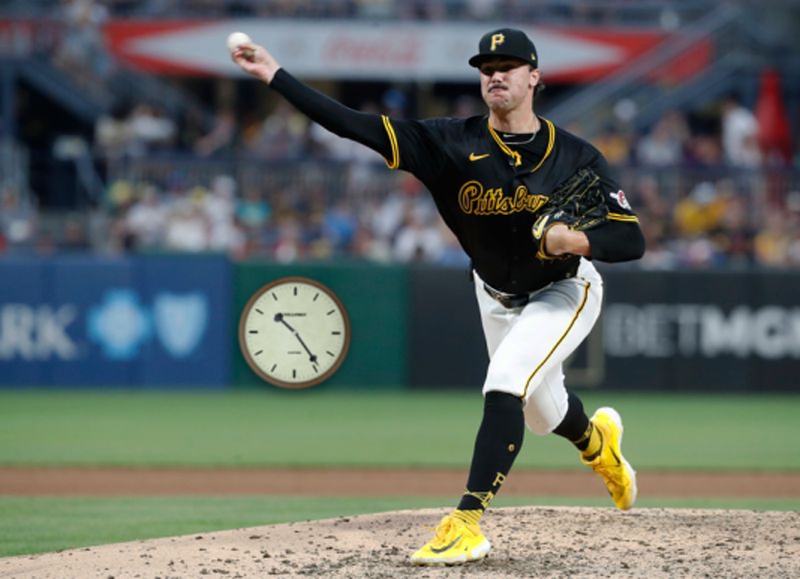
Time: {"hour": 10, "minute": 24}
